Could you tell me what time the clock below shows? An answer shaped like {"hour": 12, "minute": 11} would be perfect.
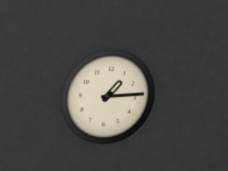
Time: {"hour": 1, "minute": 14}
